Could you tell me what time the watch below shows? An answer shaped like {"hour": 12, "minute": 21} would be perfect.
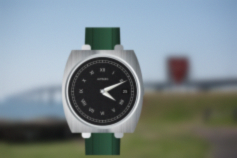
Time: {"hour": 4, "minute": 11}
